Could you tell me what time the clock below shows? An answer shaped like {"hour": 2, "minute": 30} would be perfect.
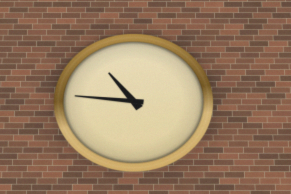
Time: {"hour": 10, "minute": 46}
